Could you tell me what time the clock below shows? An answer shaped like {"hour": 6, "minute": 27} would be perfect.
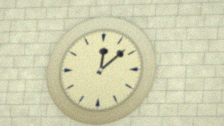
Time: {"hour": 12, "minute": 8}
